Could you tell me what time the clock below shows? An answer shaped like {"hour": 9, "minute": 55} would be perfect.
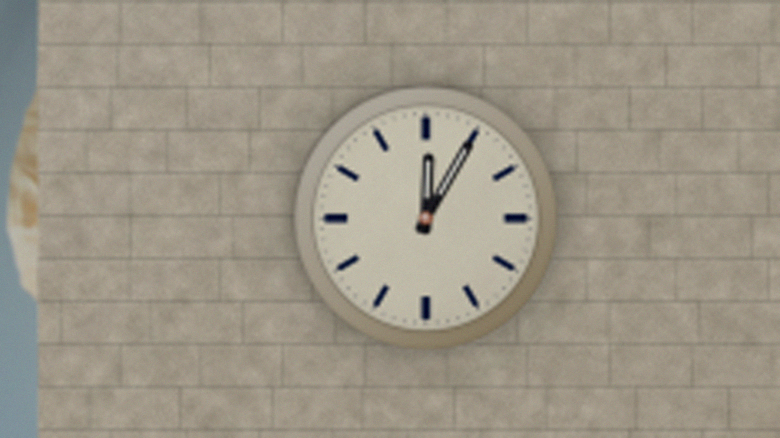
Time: {"hour": 12, "minute": 5}
